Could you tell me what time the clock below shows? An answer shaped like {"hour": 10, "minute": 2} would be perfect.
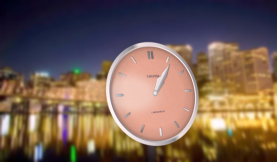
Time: {"hour": 1, "minute": 6}
